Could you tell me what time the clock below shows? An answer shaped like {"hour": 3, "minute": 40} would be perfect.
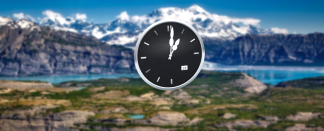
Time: {"hour": 1, "minute": 1}
